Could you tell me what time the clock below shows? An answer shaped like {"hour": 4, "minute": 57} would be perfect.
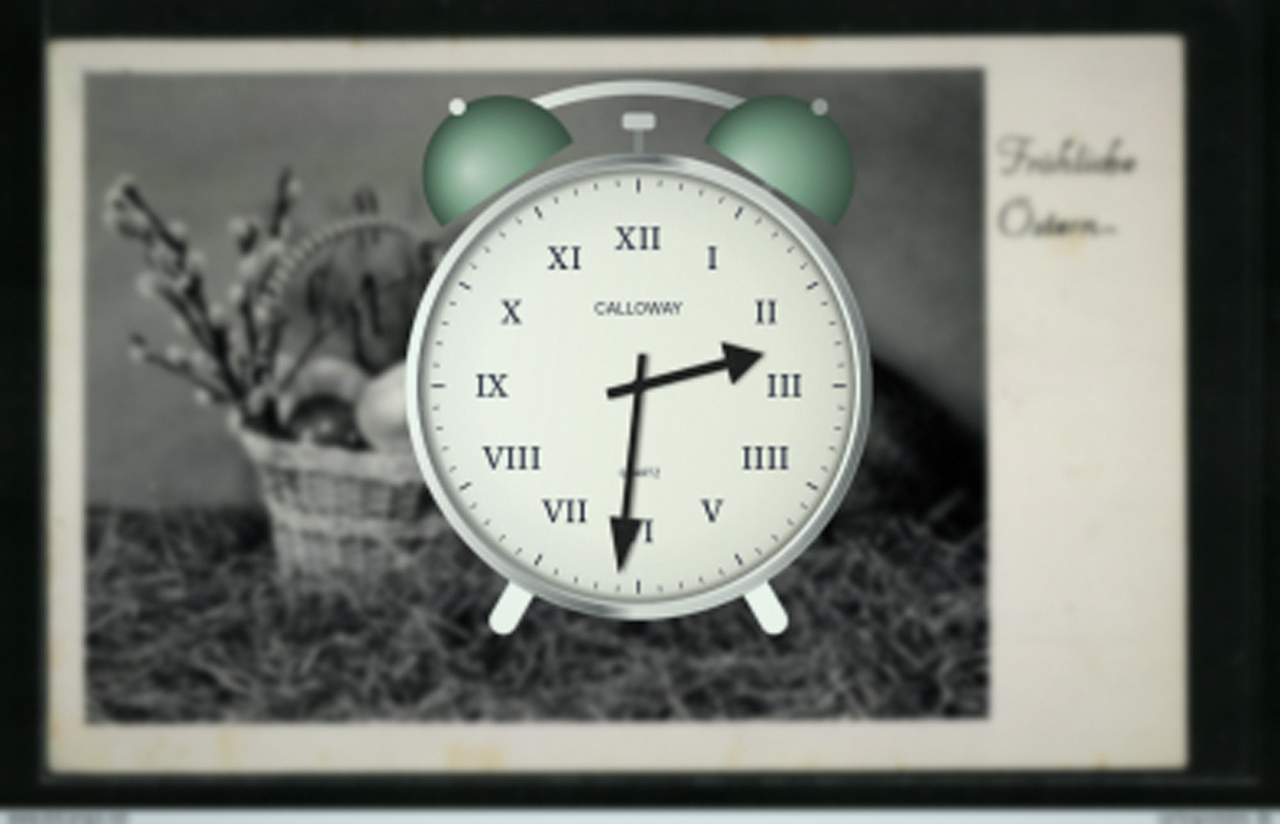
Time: {"hour": 2, "minute": 31}
